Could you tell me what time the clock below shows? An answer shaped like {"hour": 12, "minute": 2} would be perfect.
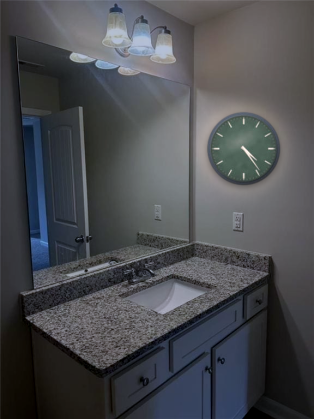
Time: {"hour": 4, "minute": 24}
